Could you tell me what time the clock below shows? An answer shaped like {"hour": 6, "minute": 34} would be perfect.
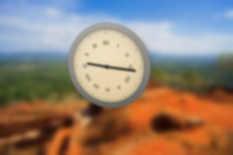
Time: {"hour": 9, "minute": 16}
